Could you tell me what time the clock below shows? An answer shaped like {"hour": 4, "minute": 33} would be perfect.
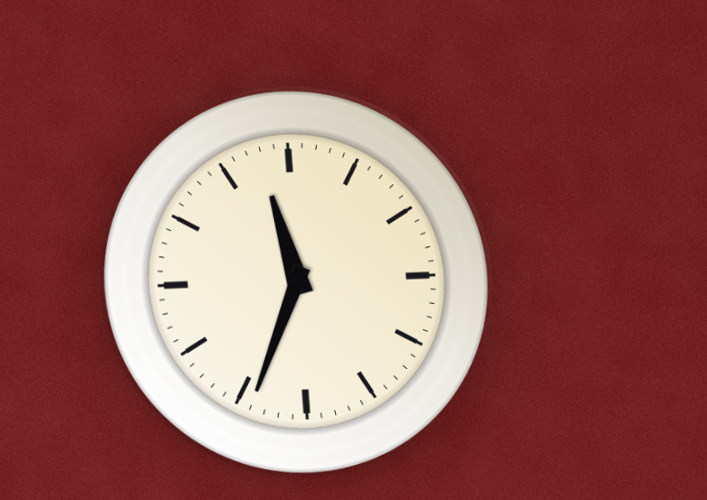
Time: {"hour": 11, "minute": 34}
